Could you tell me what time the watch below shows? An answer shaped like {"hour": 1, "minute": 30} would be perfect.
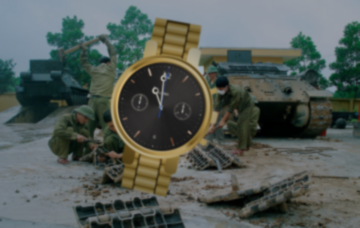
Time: {"hour": 10, "minute": 59}
